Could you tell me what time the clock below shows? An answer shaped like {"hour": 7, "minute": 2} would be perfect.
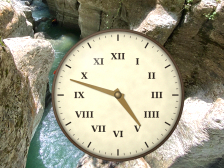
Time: {"hour": 4, "minute": 48}
